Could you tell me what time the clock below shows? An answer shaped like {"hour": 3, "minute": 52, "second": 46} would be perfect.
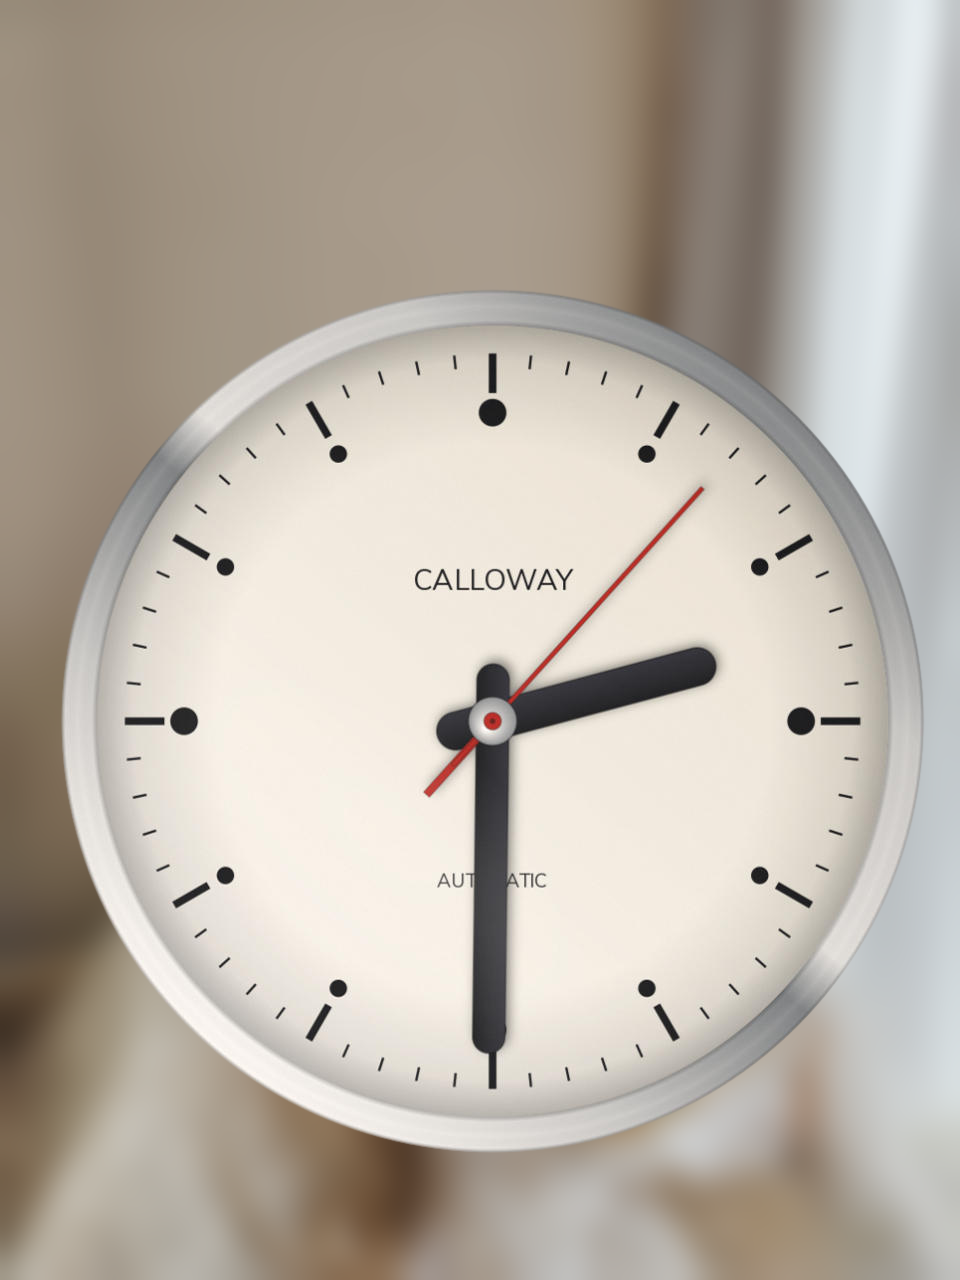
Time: {"hour": 2, "minute": 30, "second": 7}
